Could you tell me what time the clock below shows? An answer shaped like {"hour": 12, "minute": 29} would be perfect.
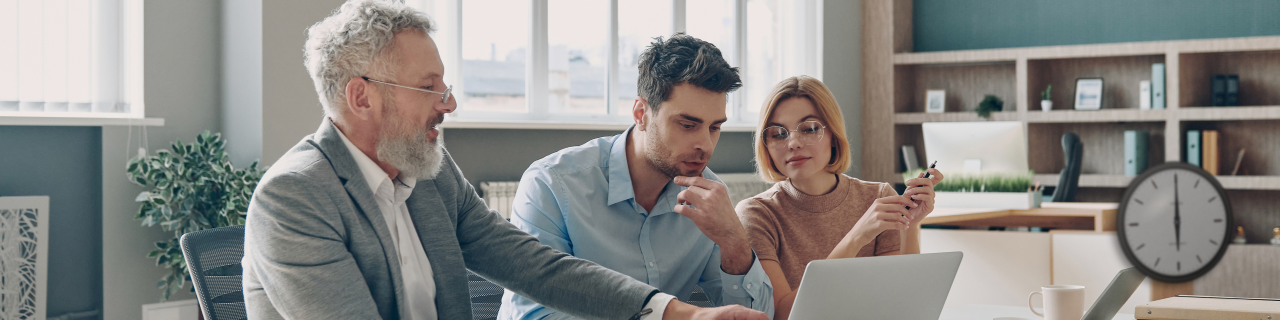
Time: {"hour": 6, "minute": 0}
